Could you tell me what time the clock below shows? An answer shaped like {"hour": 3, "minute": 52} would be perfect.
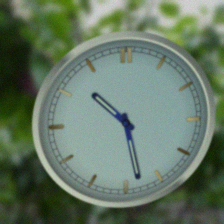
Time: {"hour": 10, "minute": 28}
